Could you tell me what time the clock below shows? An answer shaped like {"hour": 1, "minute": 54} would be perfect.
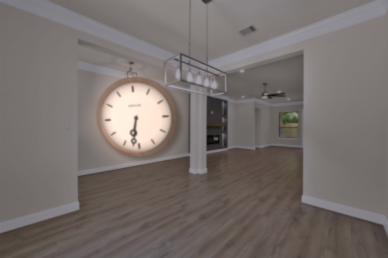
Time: {"hour": 6, "minute": 32}
